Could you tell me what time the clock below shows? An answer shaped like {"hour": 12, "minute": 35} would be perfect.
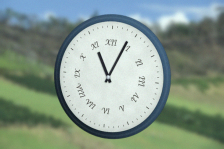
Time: {"hour": 11, "minute": 4}
